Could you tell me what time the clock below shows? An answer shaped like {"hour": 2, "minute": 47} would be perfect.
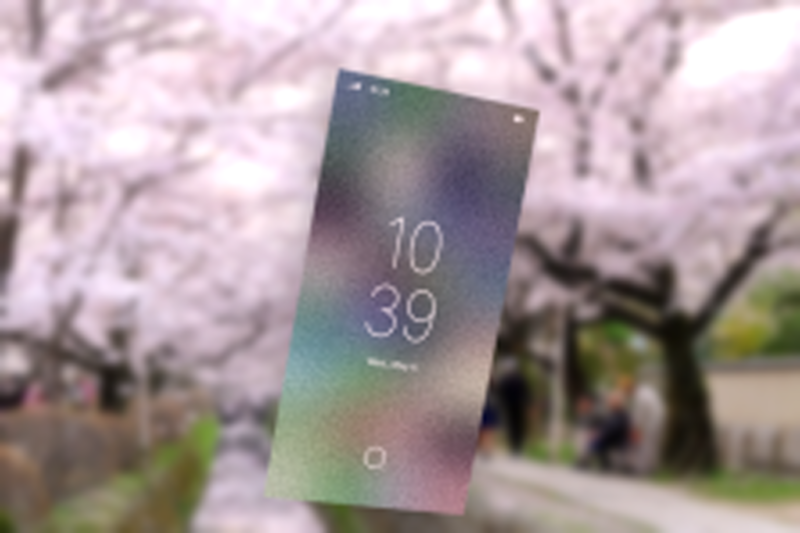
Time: {"hour": 10, "minute": 39}
